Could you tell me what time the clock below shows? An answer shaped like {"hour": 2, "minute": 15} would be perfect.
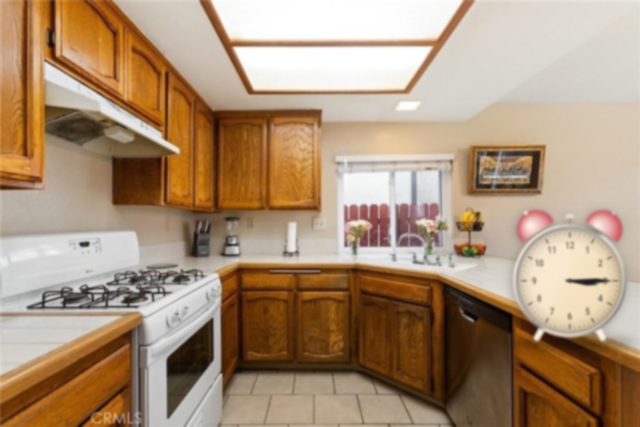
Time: {"hour": 3, "minute": 15}
